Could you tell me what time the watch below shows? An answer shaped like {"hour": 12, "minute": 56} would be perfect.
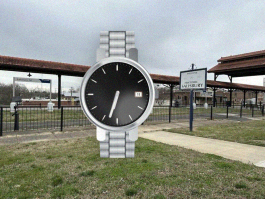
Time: {"hour": 6, "minute": 33}
